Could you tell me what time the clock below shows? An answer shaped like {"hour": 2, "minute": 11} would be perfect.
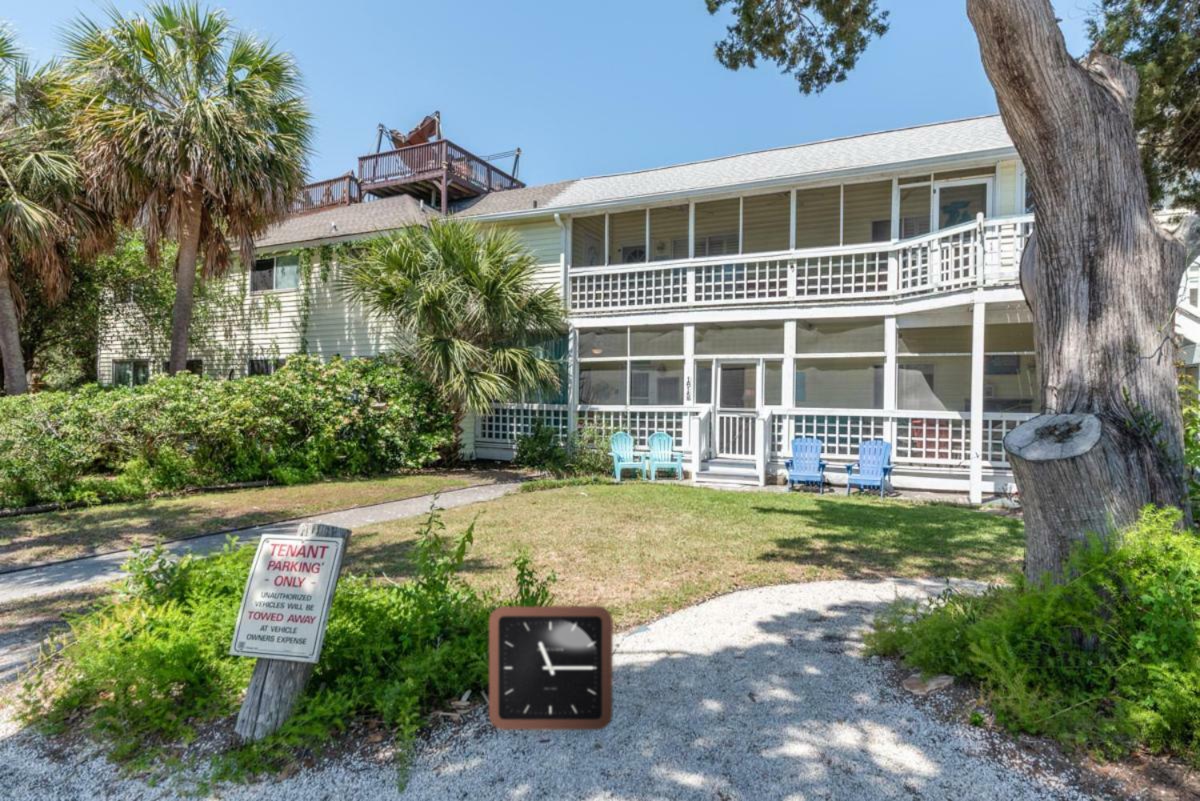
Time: {"hour": 11, "minute": 15}
